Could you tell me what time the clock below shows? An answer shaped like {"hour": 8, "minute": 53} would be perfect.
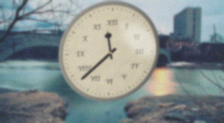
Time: {"hour": 11, "minute": 38}
